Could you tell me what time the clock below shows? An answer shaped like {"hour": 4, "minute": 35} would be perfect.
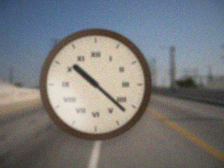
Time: {"hour": 10, "minute": 22}
